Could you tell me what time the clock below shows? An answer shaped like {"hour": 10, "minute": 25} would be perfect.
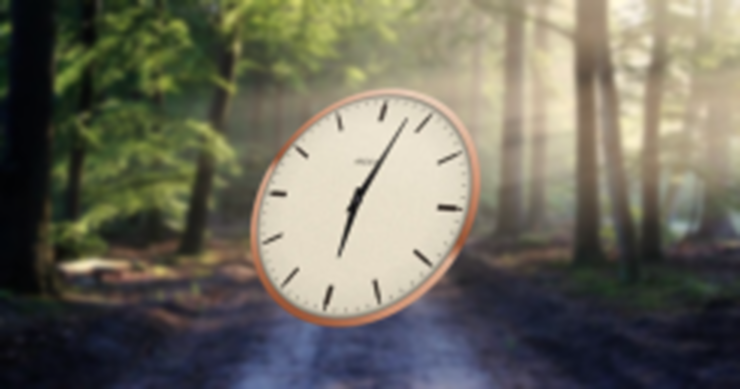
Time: {"hour": 6, "minute": 3}
